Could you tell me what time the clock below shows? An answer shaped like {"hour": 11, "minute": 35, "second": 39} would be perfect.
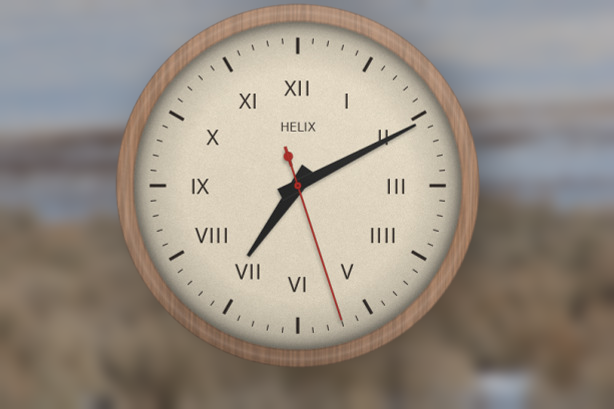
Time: {"hour": 7, "minute": 10, "second": 27}
